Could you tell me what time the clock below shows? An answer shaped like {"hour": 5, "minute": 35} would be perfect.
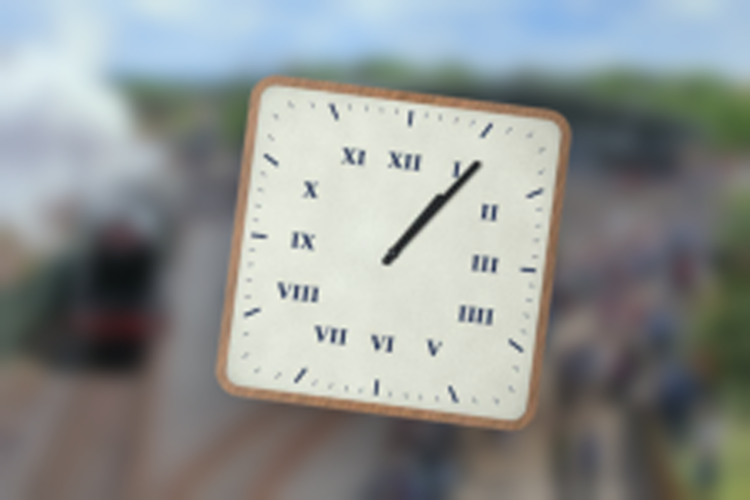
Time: {"hour": 1, "minute": 6}
